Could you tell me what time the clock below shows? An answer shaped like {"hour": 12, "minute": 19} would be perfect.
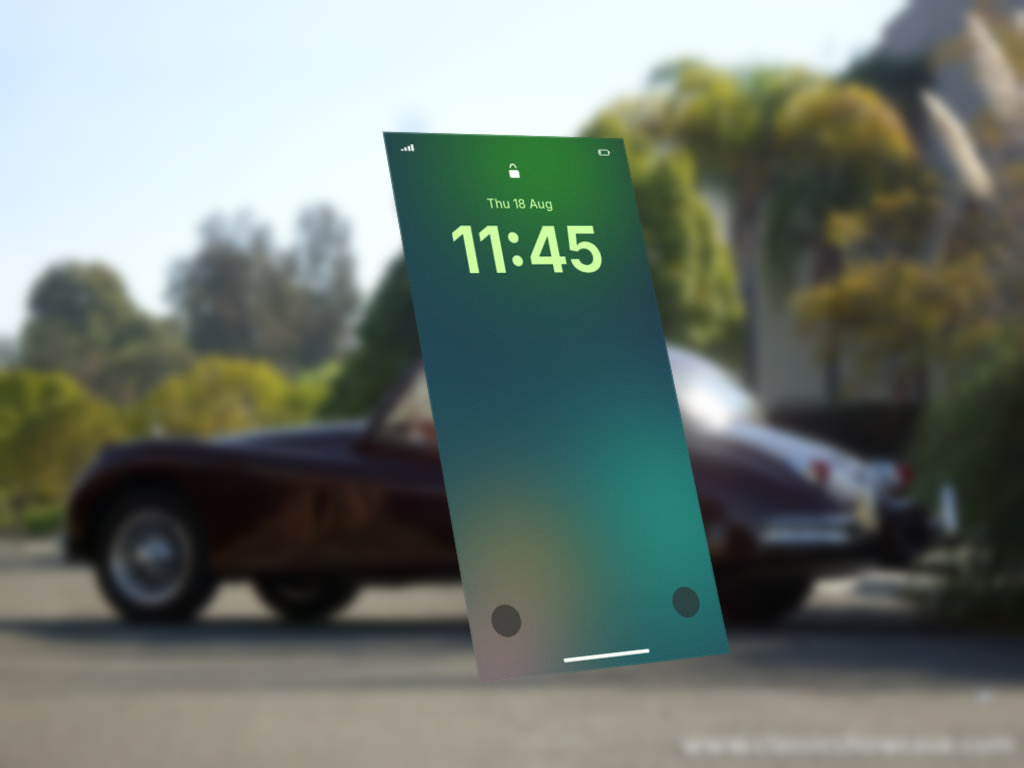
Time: {"hour": 11, "minute": 45}
